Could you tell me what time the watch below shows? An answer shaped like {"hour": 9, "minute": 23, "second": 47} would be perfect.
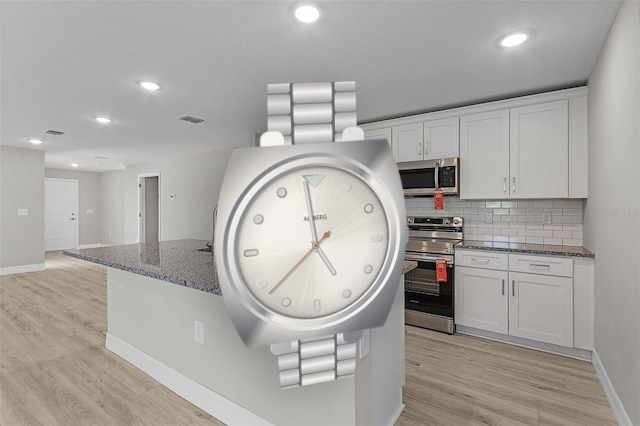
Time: {"hour": 4, "minute": 58, "second": 38}
